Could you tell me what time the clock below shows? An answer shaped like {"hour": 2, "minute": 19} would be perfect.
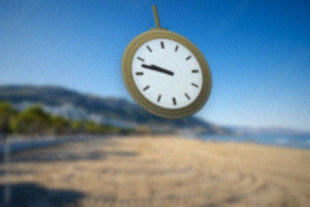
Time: {"hour": 9, "minute": 48}
